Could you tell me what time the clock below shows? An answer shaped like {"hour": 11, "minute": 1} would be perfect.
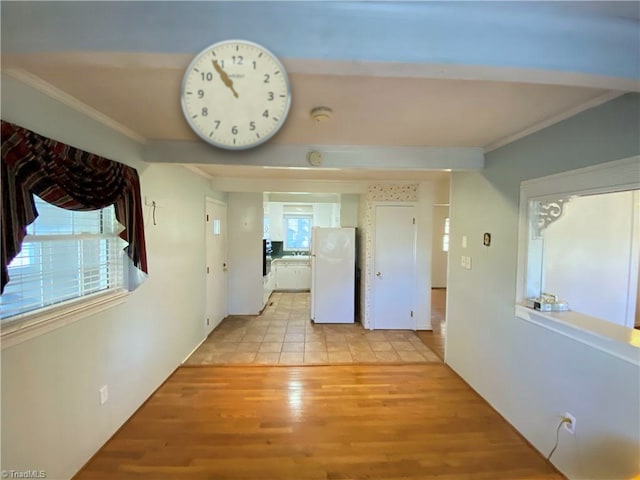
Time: {"hour": 10, "minute": 54}
